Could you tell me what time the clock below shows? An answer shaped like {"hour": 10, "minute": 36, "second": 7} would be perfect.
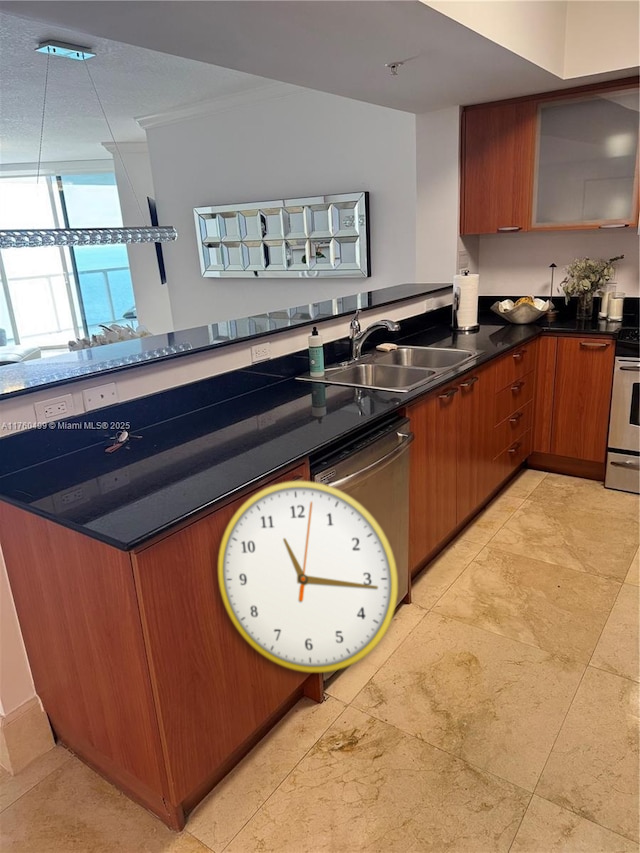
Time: {"hour": 11, "minute": 16, "second": 2}
